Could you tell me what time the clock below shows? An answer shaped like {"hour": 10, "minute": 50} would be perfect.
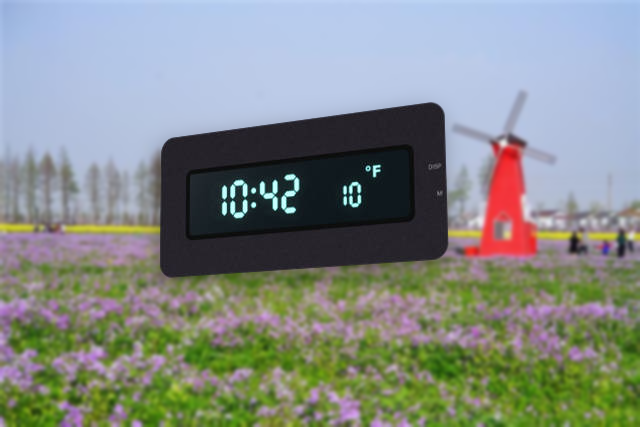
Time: {"hour": 10, "minute": 42}
